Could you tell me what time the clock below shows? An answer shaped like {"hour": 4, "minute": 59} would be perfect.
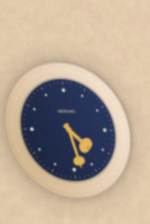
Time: {"hour": 4, "minute": 28}
